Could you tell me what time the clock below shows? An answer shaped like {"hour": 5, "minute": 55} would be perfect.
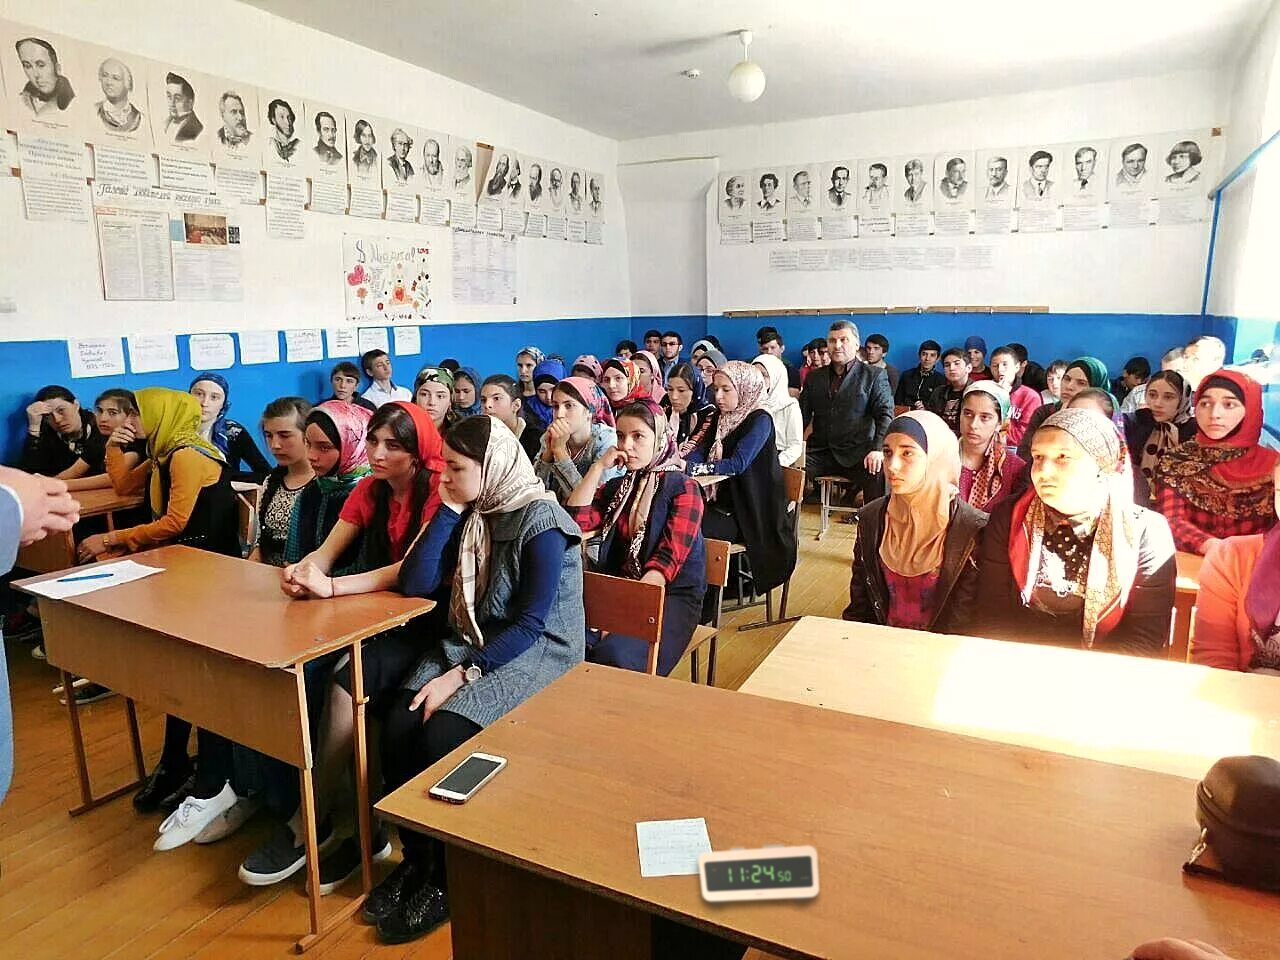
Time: {"hour": 11, "minute": 24}
